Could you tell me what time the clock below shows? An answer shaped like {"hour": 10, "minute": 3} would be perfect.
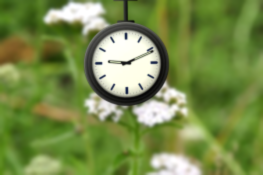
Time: {"hour": 9, "minute": 11}
